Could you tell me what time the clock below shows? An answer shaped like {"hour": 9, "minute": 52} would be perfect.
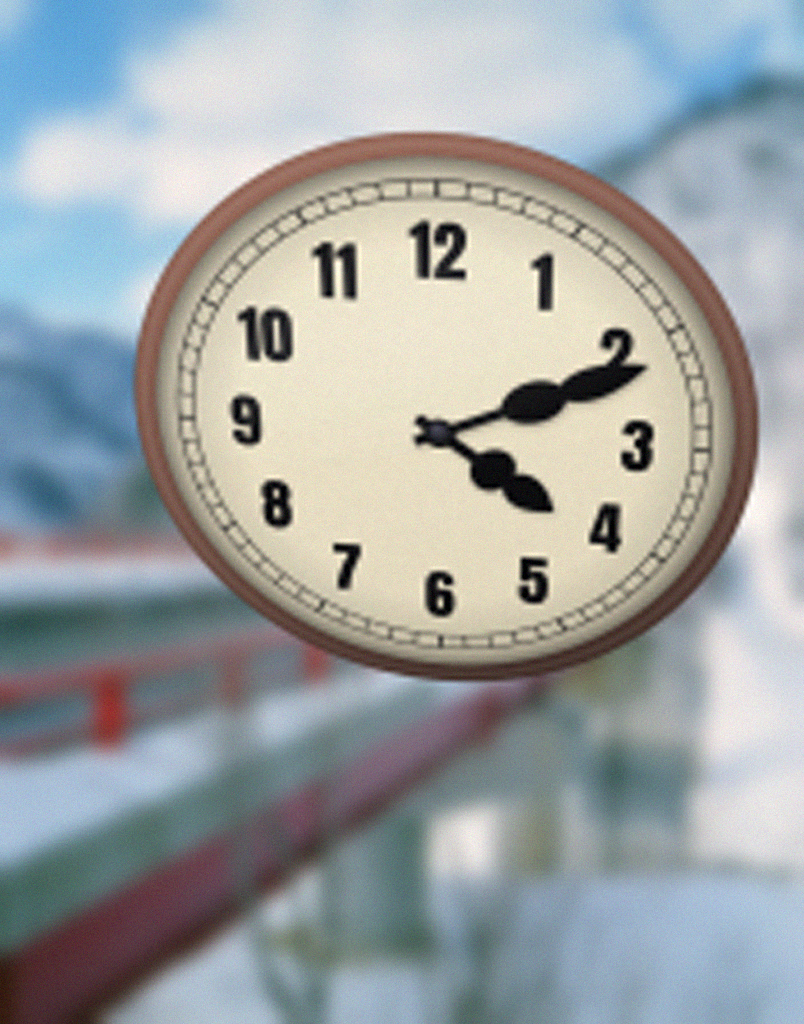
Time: {"hour": 4, "minute": 11}
